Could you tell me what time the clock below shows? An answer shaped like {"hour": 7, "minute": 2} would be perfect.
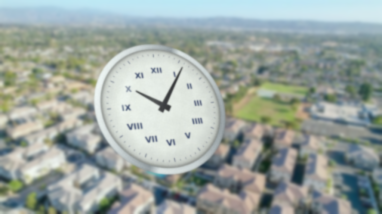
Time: {"hour": 10, "minute": 6}
